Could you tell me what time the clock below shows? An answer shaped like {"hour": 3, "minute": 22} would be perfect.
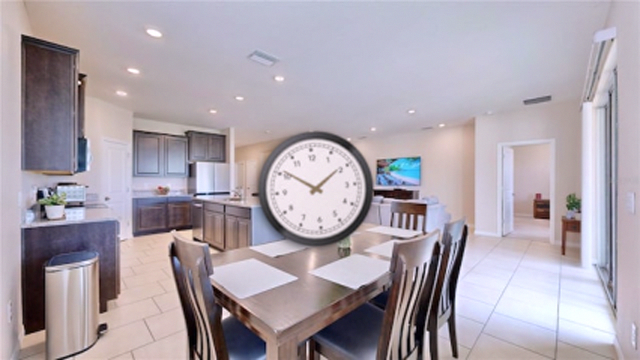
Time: {"hour": 1, "minute": 51}
